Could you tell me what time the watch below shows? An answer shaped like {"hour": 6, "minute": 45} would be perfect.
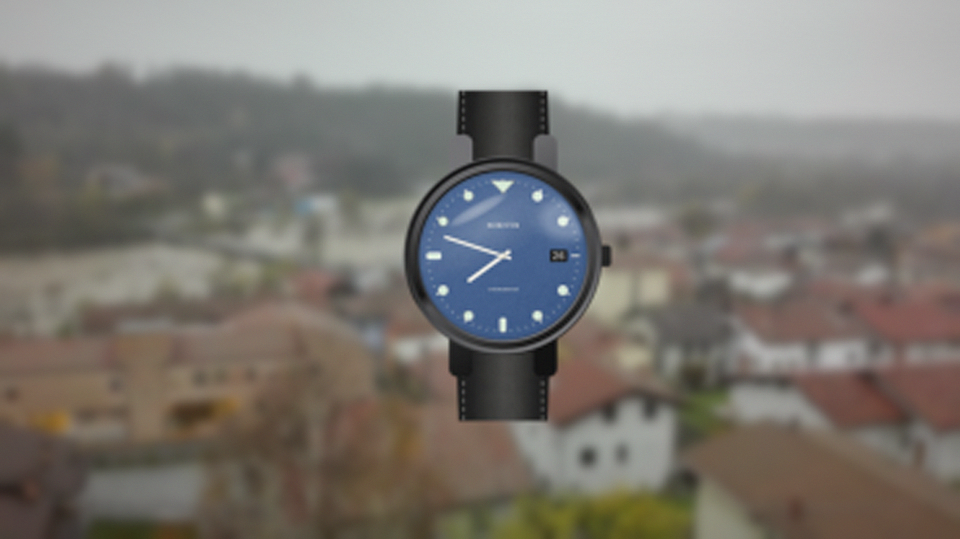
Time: {"hour": 7, "minute": 48}
